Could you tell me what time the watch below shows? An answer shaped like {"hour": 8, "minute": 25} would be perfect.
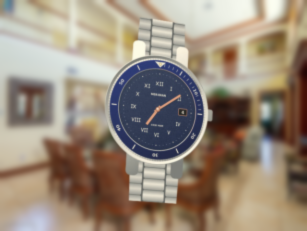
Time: {"hour": 7, "minute": 9}
